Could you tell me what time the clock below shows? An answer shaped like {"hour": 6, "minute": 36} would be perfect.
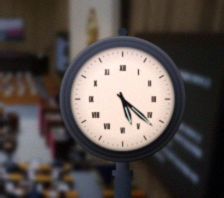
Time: {"hour": 5, "minute": 22}
